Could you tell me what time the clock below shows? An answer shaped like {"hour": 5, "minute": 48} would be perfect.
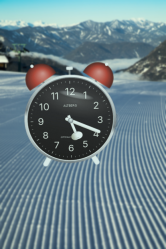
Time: {"hour": 5, "minute": 19}
